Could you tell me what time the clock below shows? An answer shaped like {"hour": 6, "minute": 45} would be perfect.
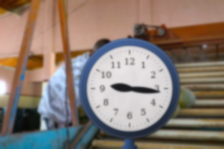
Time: {"hour": 9, "minute": 16}
